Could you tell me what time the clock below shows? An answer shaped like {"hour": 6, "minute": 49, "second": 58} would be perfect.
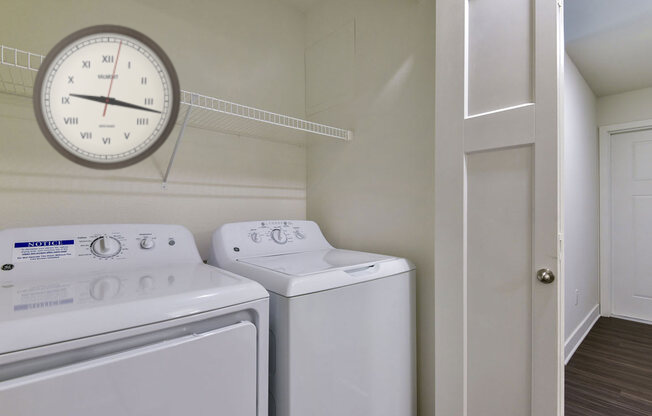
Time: {"hour": 9, "minute": 17, "second": 2}
